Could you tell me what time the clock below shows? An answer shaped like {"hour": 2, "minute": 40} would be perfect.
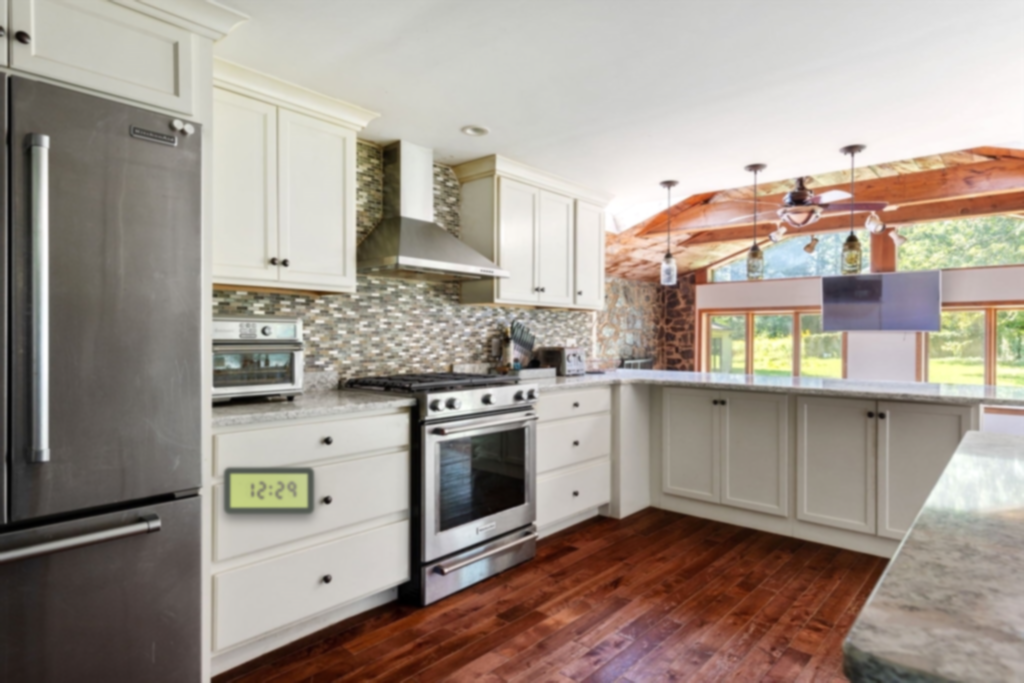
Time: {"hour": 12, "minute": 29}
